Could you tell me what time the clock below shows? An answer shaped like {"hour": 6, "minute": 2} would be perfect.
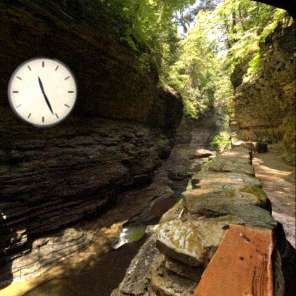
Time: {"hour": 11, "minute": 26}
